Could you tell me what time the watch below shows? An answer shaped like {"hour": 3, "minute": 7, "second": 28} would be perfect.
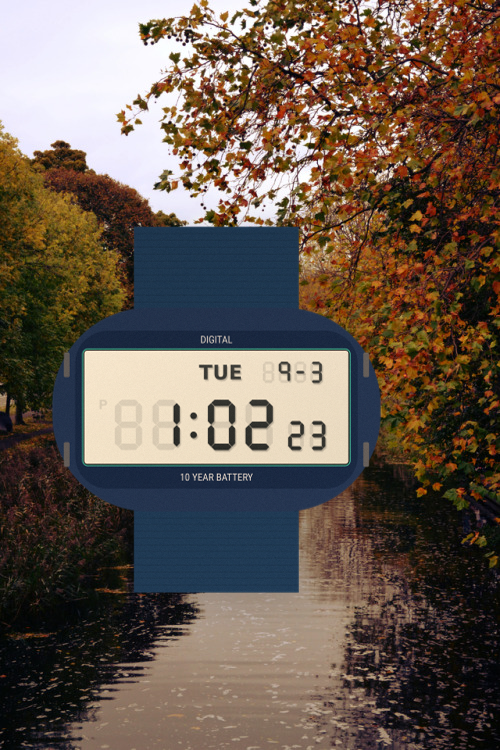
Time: {"hour": 1, "minute": 2, "second": 23}
